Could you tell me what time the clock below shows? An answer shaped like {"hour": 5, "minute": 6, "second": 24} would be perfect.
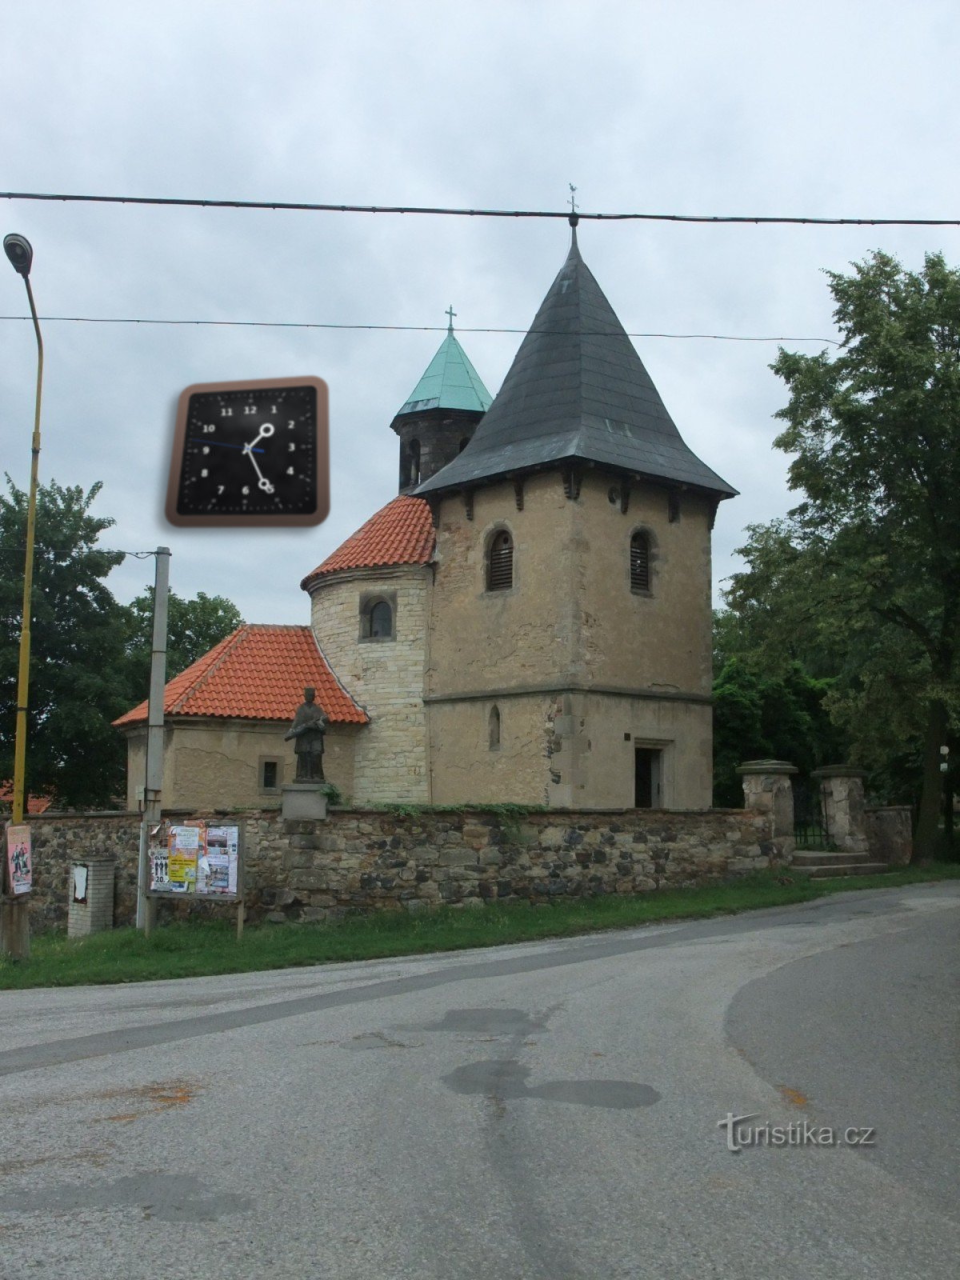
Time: {"hour": 1, "minute": 25, "second": 47}
